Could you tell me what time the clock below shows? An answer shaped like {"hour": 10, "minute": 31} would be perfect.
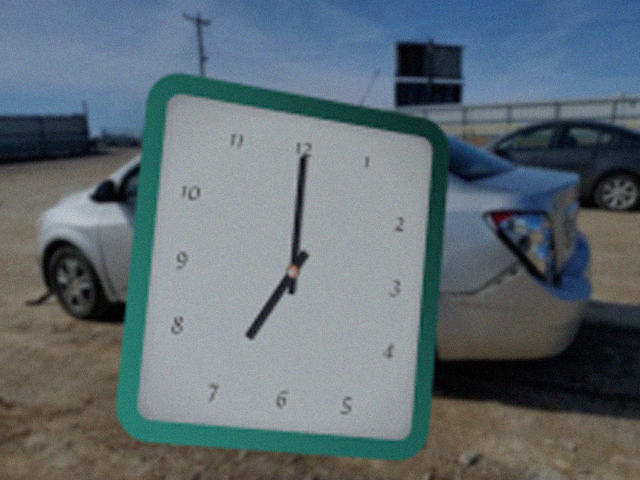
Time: {"hour": 7, "minute": 0}
